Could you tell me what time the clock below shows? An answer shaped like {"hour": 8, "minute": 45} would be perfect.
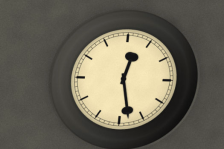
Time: {"hour": 12, "minute": 28}
